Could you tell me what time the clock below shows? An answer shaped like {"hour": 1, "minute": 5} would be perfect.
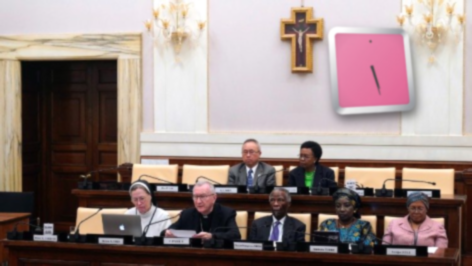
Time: {"hour": 5, "minute": 28}
